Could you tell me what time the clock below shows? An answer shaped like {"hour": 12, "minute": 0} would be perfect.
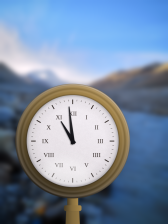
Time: {"hour": 10, "minute": 59}
